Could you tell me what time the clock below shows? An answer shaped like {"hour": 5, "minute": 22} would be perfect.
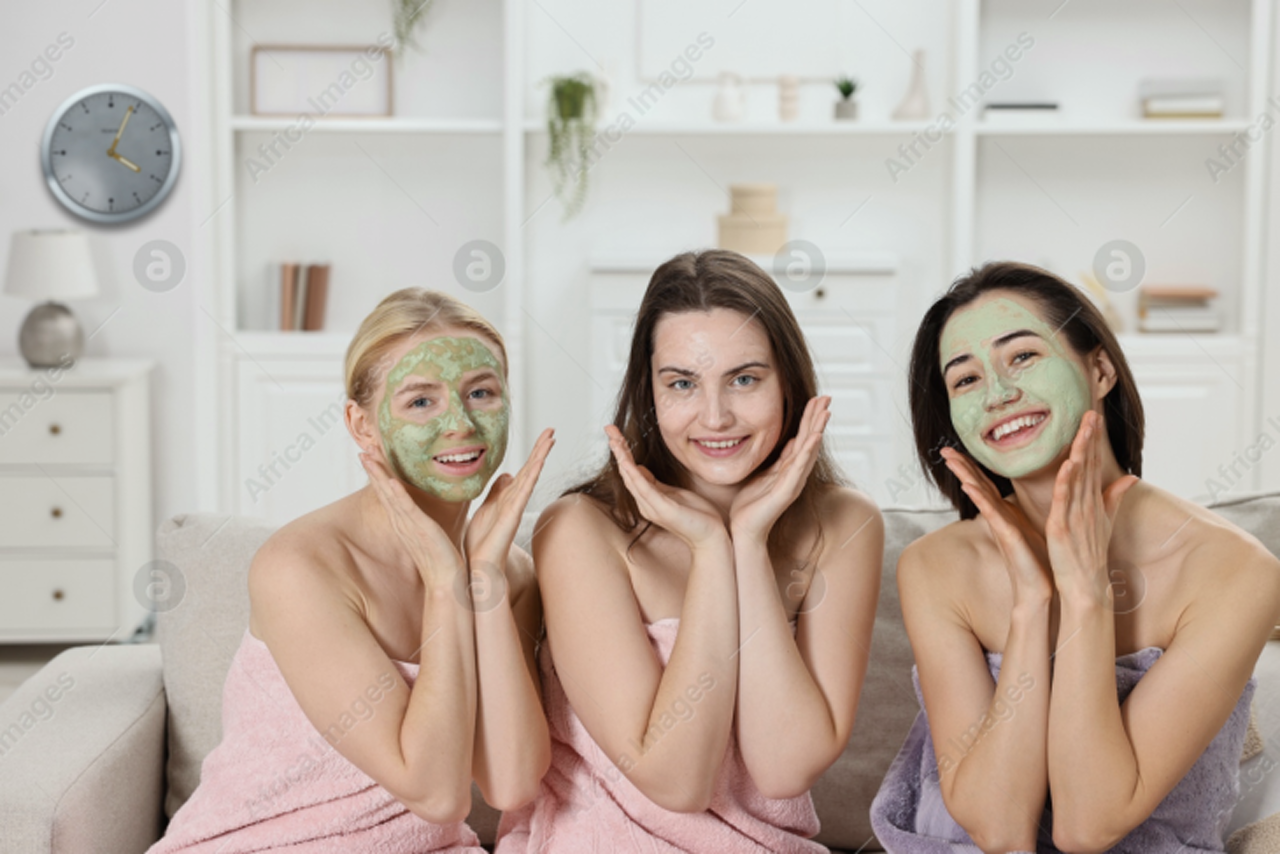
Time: {"hour": 4, "minute": 4}
